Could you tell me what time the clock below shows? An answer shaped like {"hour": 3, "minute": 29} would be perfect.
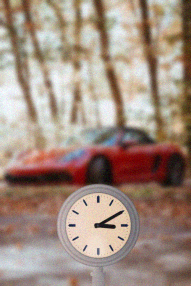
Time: {"hour": 3, "minute": 10}
